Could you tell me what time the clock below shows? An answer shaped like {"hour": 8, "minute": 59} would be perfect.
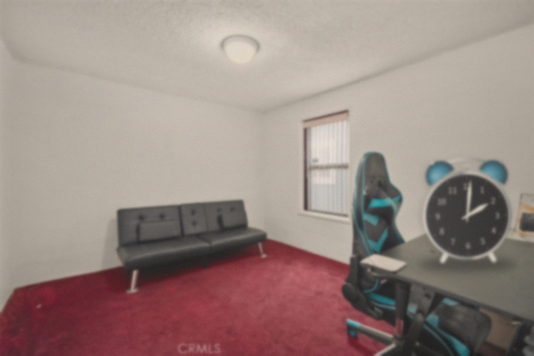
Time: {"hour": 2, "minute": 1}
